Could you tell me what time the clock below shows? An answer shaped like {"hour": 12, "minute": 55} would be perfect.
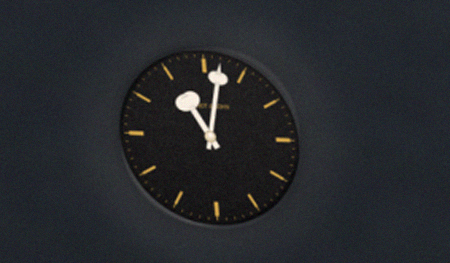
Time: {"hour": 11, "minute": 2}
